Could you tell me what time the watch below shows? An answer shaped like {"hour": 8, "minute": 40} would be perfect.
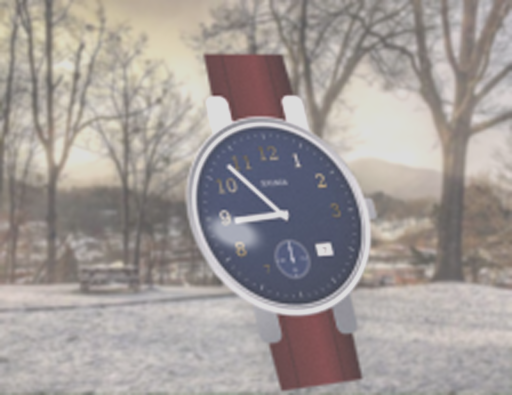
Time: {"hour": 8, "minute": 53}
